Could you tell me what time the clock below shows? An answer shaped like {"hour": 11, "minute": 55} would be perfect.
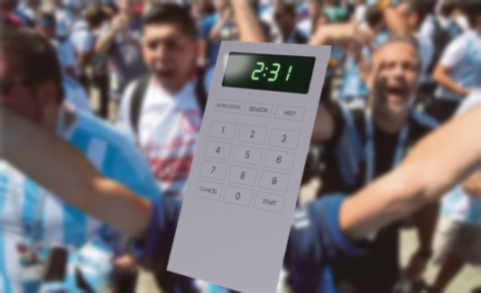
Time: {"hour": 2, "minute": 31}
